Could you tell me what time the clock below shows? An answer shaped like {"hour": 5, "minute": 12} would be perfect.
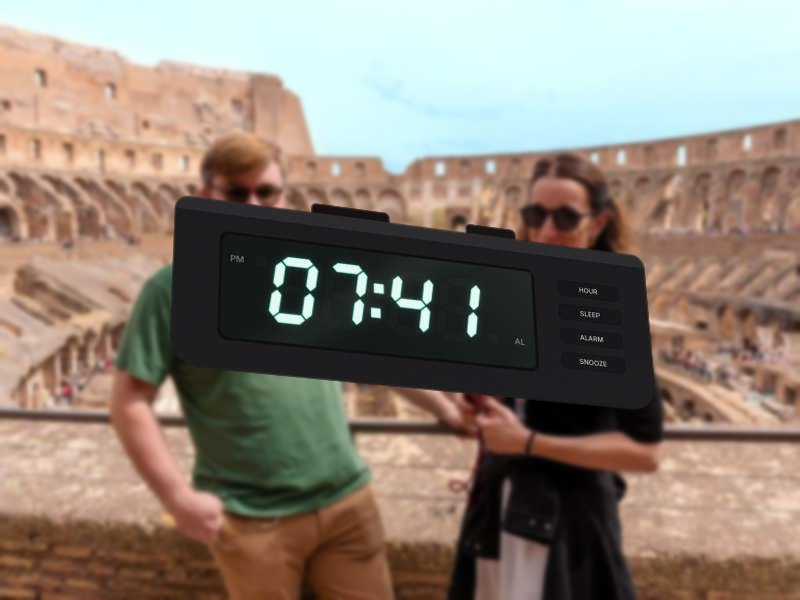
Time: {"hour": 7, "minute": 41}
